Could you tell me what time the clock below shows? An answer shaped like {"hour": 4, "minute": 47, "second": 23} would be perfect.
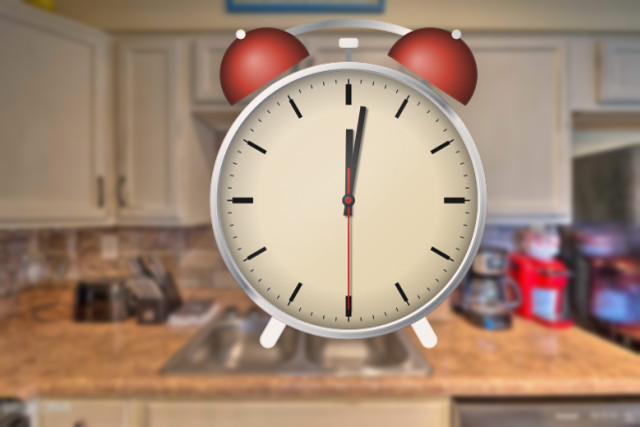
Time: {"hour": 12, "minute": 1, "second": 30}
